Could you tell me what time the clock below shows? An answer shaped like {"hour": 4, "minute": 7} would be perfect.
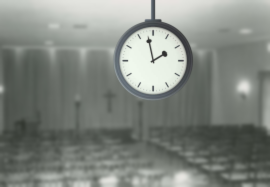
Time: {"hour": 1, "minute": 58}
